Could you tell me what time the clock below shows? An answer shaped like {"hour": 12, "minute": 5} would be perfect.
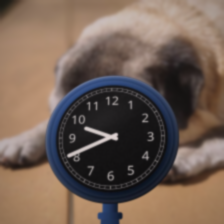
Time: {"hour": 9, "minute": 41}
